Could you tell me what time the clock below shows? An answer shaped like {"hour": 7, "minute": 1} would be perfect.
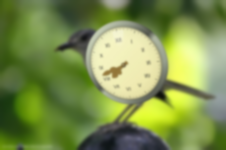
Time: {"hour": 7, "minute": 42}
